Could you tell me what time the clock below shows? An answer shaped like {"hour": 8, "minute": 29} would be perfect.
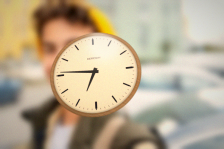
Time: {"hour": 6, "minute": 46}
